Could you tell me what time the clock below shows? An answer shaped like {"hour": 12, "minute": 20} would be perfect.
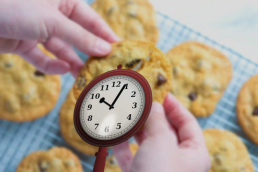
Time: {"hour": 10, "minute": 4}
